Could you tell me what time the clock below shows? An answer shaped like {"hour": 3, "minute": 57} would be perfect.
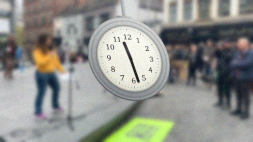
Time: {"hour": 11, "minute": 28}
